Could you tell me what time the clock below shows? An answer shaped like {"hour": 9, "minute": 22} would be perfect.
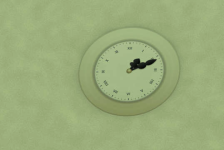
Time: {"hour": 1, "minute": 11}
